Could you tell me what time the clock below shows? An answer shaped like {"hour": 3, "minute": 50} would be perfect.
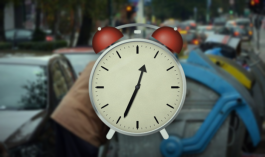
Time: {"hour": 12, "minute": 34}
